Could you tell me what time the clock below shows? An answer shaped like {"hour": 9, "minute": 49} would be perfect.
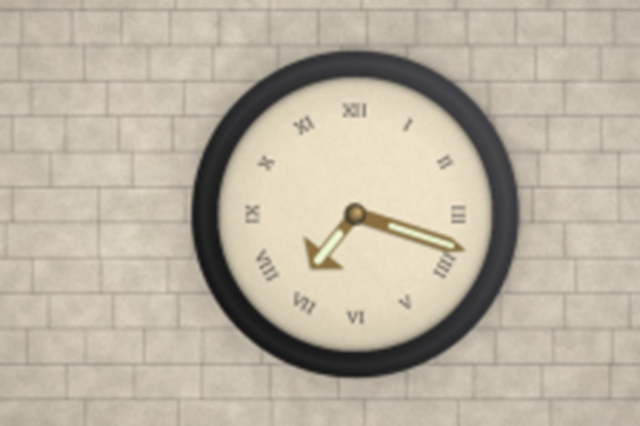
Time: {"hour": 7, "minute": 18}
